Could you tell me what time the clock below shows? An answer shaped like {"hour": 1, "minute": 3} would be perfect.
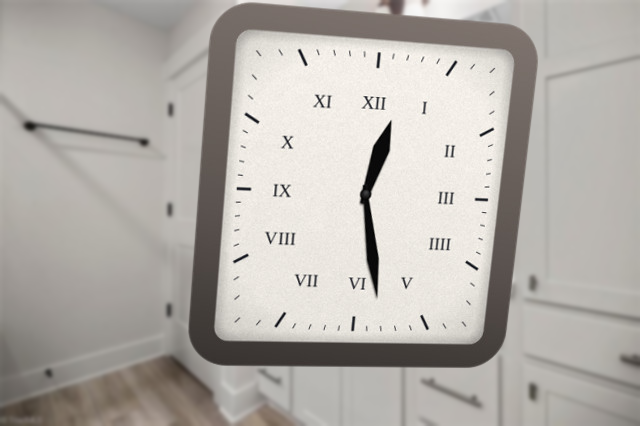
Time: {"hour": 12, "minute": 28}
